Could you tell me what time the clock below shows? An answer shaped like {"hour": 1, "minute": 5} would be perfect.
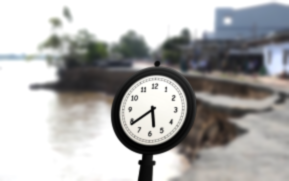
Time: {"hour": 5, "minute": 39}
